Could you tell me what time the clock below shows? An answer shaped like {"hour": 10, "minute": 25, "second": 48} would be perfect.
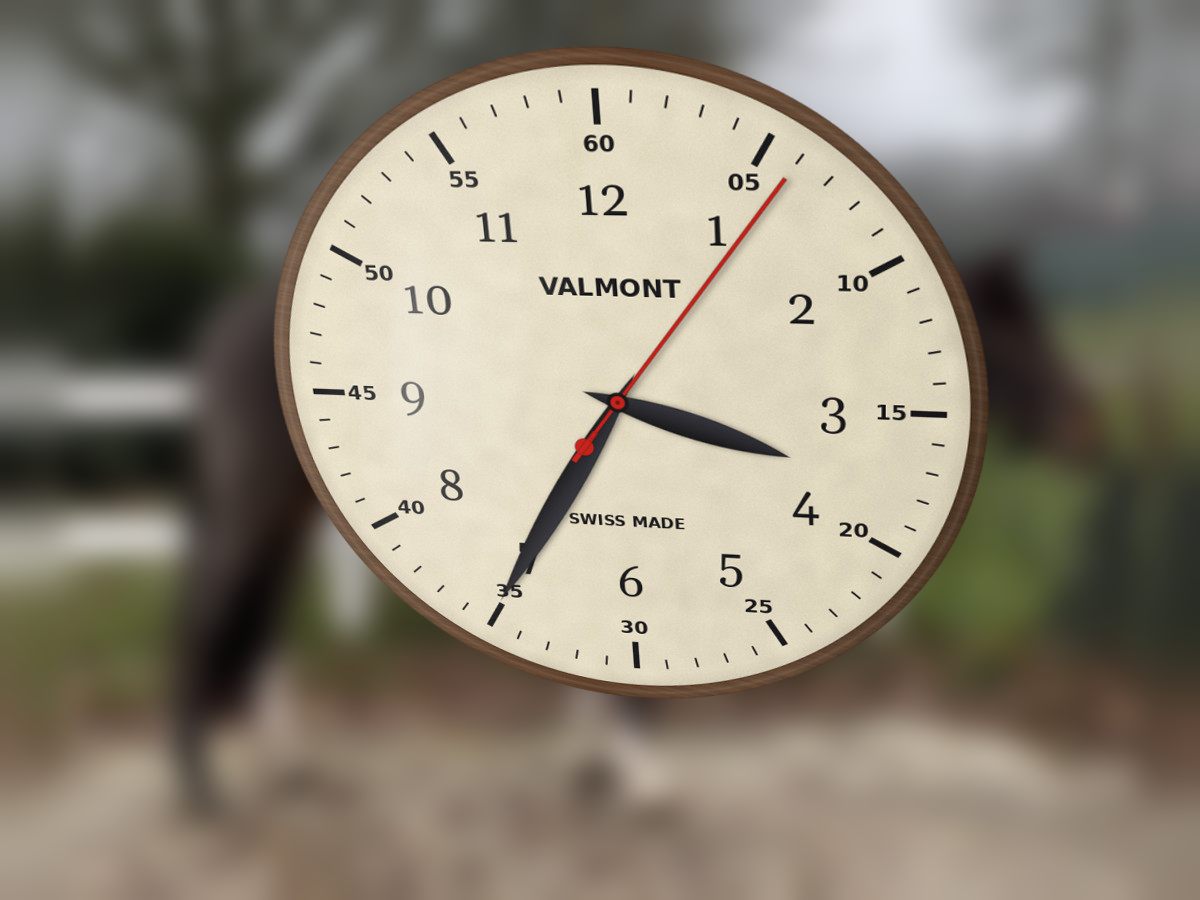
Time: {"hour": 3, "minute": 35, "second": 6}
